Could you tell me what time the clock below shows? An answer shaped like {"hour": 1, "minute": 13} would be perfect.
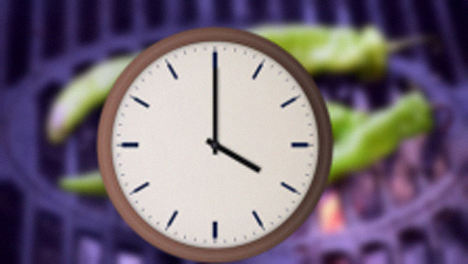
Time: {"hour": 4, "minute": 0}
